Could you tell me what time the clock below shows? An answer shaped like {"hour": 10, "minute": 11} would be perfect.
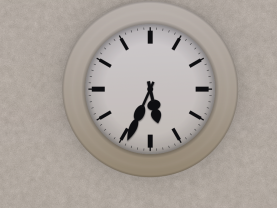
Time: {"hour": 5, "minute": 34}
